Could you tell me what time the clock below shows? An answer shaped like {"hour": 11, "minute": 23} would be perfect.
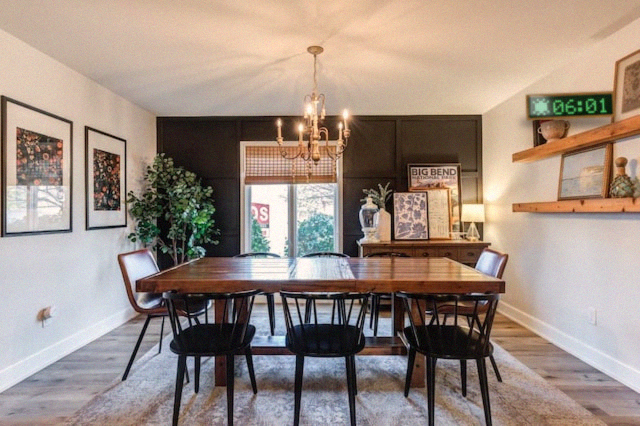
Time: {"hour": 6, "minute": 1}
